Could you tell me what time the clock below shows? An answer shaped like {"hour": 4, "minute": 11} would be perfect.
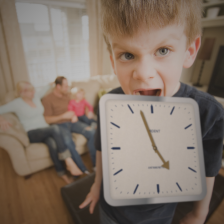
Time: {"hour": 4, "minute": 57}
